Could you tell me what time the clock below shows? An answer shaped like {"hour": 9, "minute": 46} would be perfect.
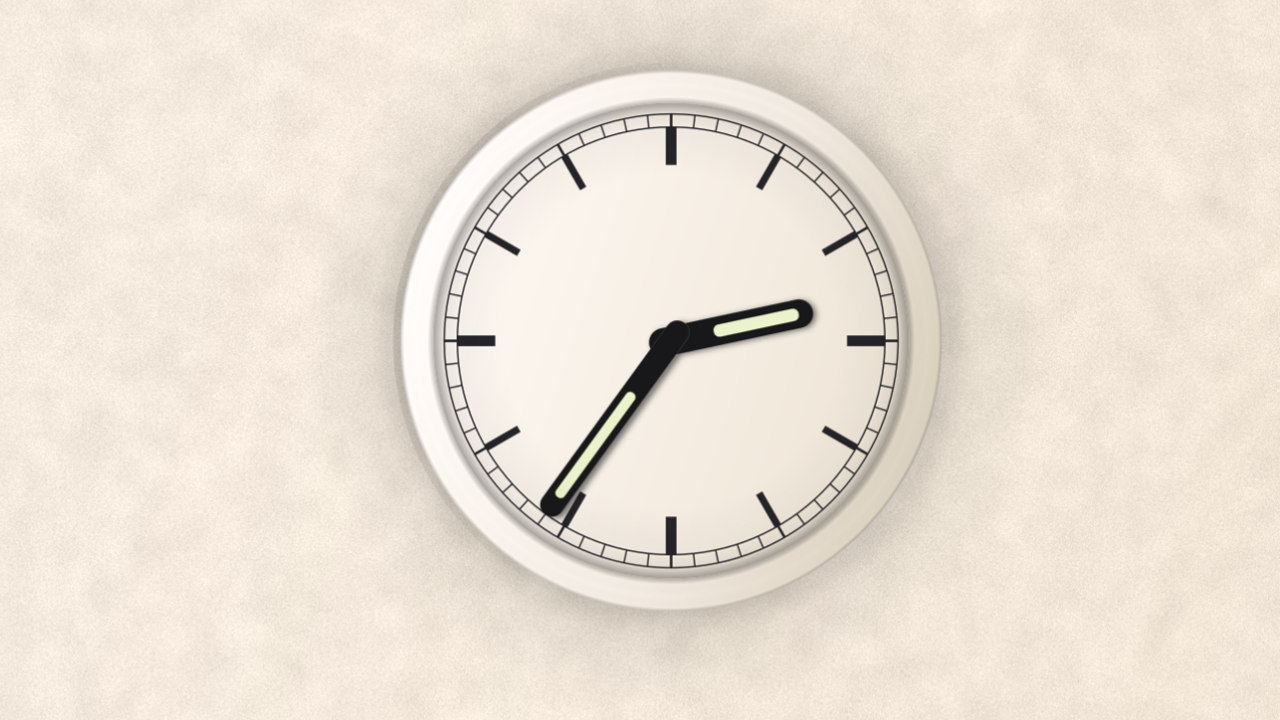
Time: {"hour": 2, "minute": 36}
